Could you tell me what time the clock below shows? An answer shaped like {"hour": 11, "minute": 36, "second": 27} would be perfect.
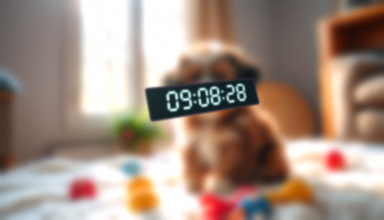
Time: {"hour": 9, "minute": 8, "second": 28}
